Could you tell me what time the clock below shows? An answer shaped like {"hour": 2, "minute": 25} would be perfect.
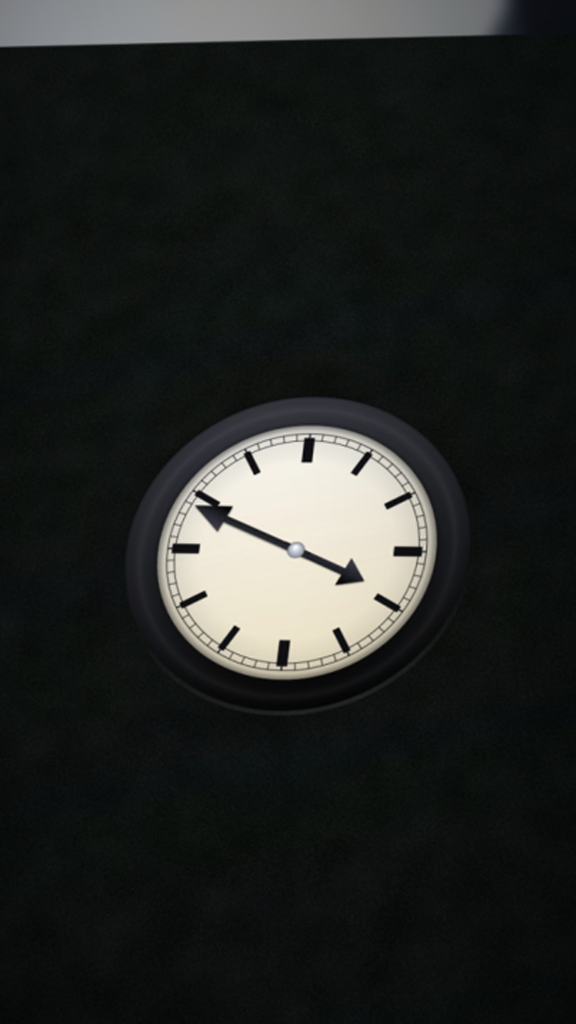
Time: {"hour": 3, "minute": 49}
